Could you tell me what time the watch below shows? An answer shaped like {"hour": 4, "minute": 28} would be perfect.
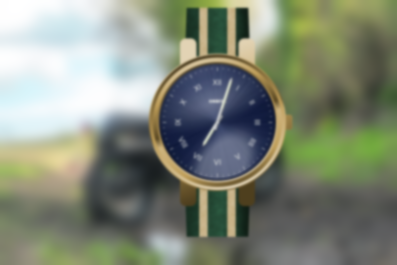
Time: {"hour": 7, "minute": 3}
